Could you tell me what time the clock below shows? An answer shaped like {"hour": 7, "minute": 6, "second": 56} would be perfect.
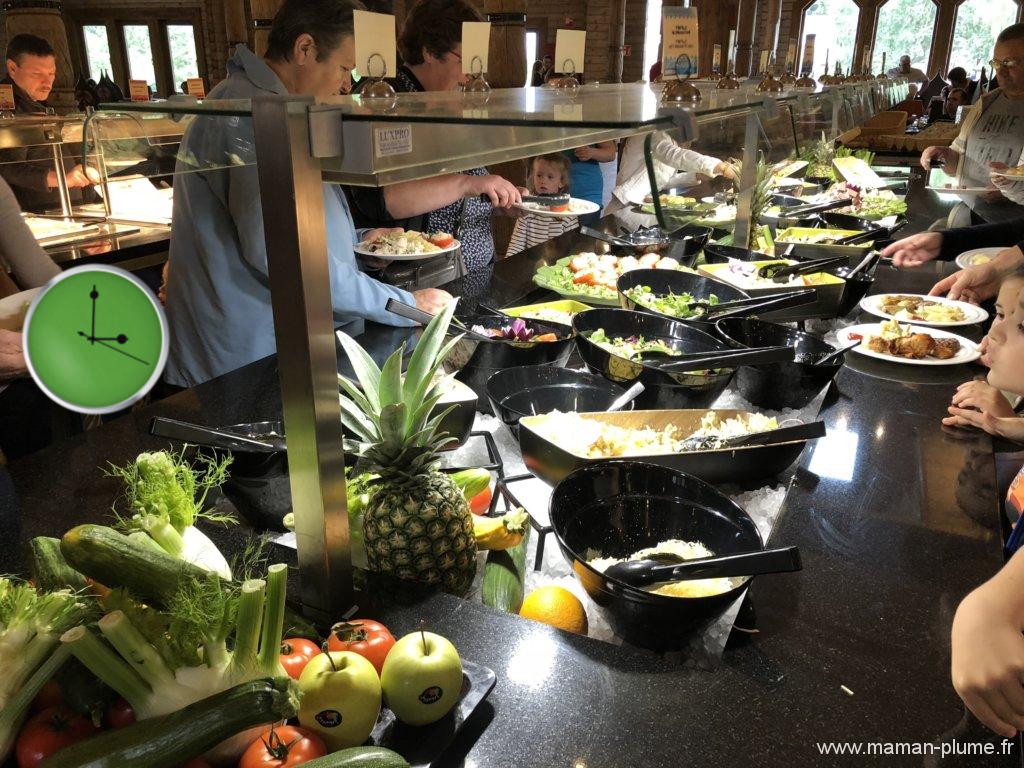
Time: {"hour": 3, "minute": 0, "second": 19}
